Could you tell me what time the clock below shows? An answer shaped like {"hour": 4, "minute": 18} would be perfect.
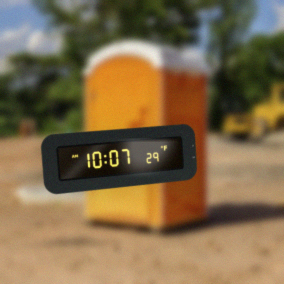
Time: {"hour": 10, "minute": 7}
